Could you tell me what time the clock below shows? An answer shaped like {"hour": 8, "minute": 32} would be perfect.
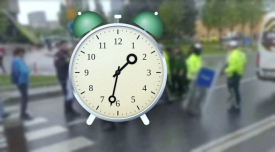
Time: {"hour": 1, "minute": 32}
